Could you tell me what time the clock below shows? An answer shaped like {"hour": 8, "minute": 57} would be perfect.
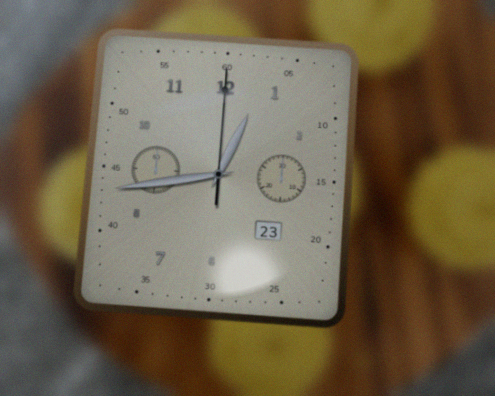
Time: {"hour": 12, "minute": 43}
